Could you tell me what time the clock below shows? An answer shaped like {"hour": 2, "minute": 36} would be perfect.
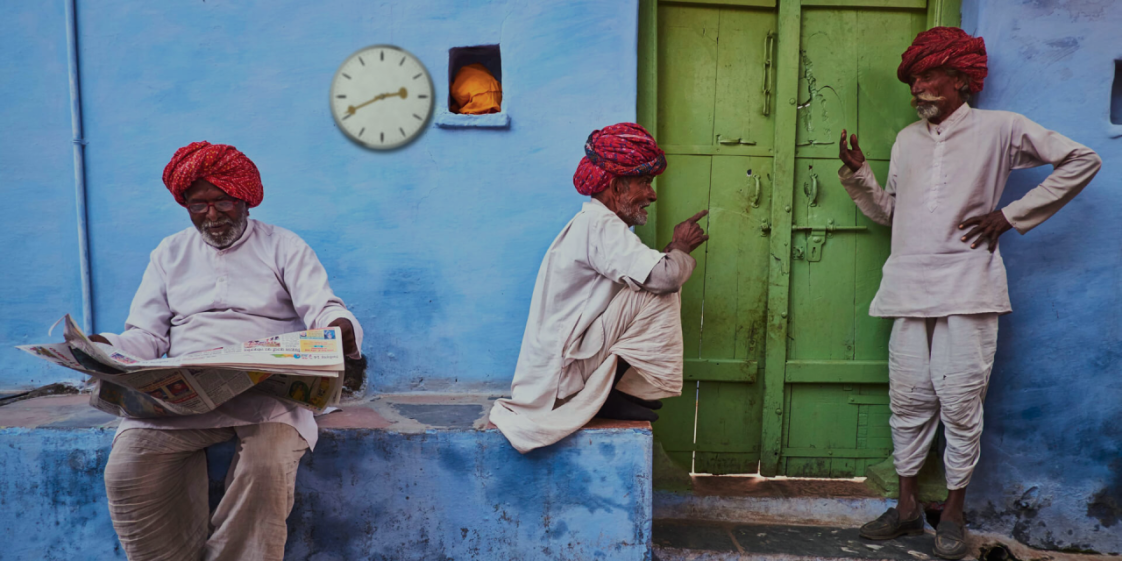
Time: {"hour": 2, "minute": 41}
